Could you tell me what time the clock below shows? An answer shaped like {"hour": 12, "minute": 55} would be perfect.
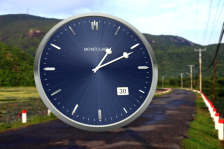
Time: {"hour": 1, "minute": 11}
